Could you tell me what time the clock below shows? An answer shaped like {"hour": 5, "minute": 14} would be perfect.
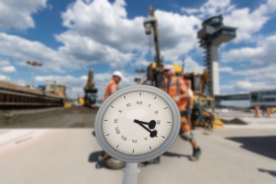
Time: {"hour": 3, "minute": 21}
